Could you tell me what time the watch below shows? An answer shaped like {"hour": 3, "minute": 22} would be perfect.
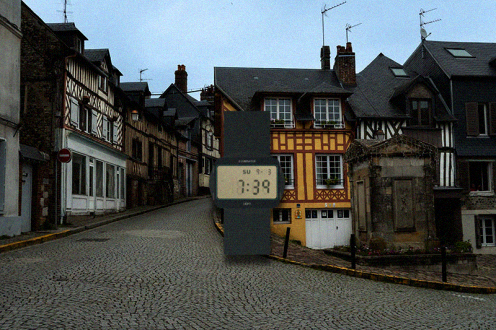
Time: {"hour": 7, "minute": 39}
